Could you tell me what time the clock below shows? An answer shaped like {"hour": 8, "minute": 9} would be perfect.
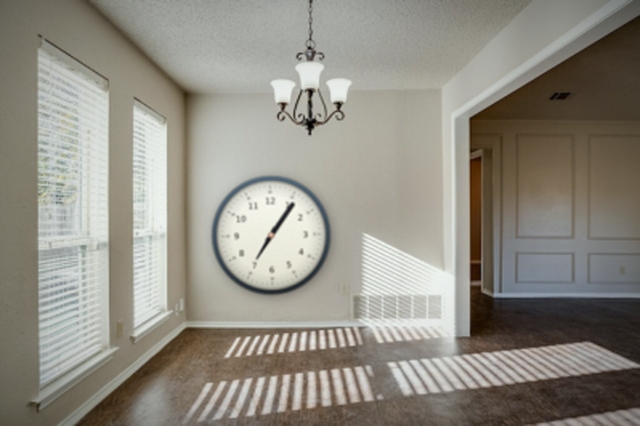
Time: {"hour": 7, "minute": 6}
